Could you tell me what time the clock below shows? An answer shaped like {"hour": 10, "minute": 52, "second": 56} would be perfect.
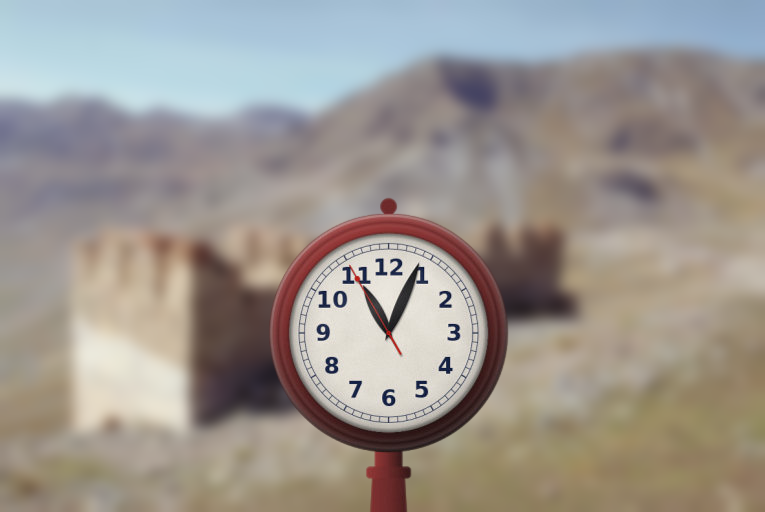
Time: {"hour": 11, "minute": 3, "second": 55}
